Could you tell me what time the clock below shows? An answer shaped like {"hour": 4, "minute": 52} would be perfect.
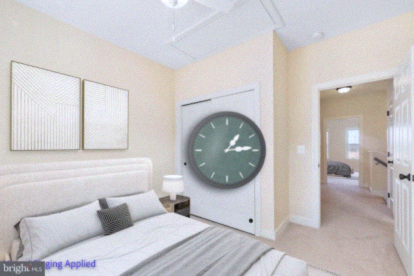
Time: {"hour": 1, "minute": 14}
